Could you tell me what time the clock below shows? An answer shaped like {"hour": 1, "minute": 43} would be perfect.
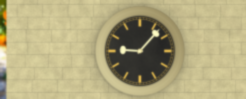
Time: {"hour": 9, "minute": 7}
